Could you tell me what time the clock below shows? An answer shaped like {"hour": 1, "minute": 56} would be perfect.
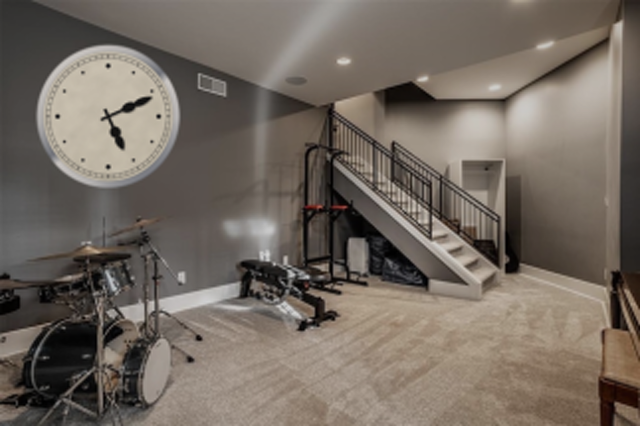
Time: {"hour": 5, "minute": 11}
